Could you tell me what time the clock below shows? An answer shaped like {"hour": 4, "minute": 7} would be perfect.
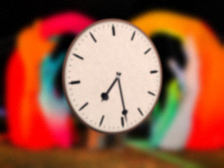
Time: {"hour": 7, "minute": 29}
